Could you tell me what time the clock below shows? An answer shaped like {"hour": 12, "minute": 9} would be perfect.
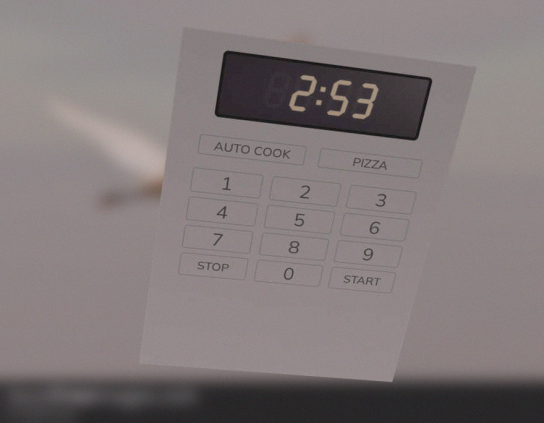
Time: {"hour": 2, "minute": 53}
